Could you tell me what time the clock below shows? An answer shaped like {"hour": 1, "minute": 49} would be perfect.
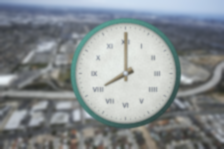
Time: {"hour": 8, "minute": 0}
